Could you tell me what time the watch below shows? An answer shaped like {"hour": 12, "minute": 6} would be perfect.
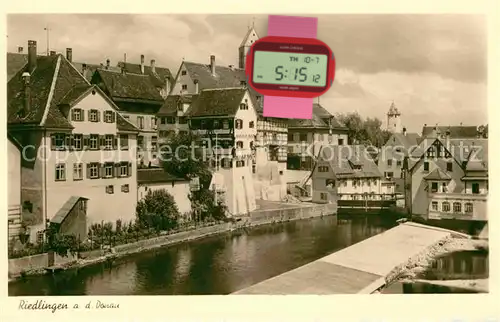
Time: {"hour": 5, "minute": 15}
